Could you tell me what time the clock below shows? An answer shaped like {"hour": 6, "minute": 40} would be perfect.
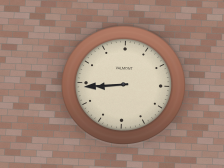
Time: {"hour": 8, "minute": 44}
